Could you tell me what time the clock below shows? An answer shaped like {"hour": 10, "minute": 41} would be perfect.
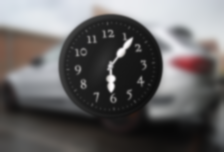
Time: {"hour": 6, "minute": 7}
